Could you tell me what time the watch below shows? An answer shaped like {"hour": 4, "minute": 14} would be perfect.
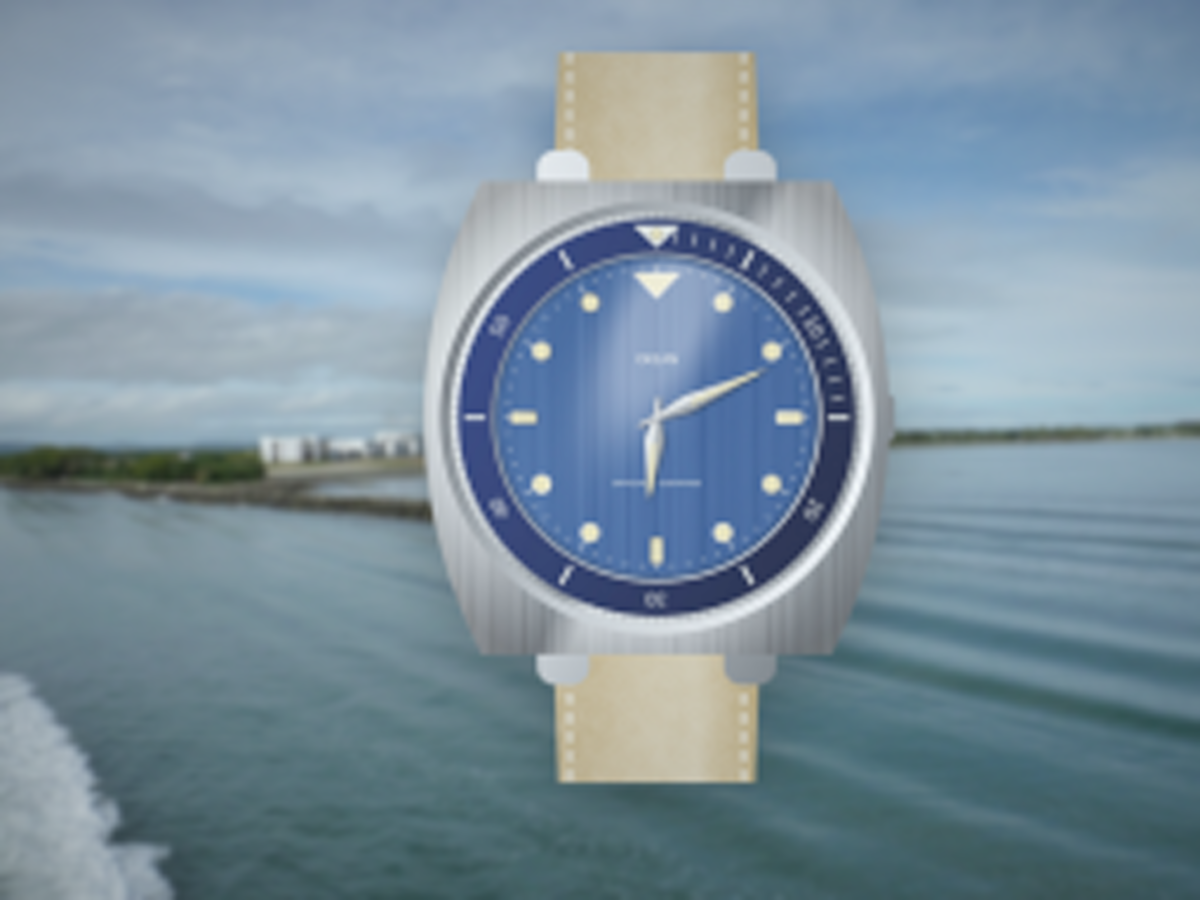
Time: {"hour": 6, "minute": 11}
